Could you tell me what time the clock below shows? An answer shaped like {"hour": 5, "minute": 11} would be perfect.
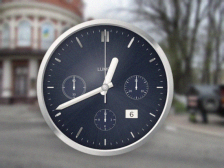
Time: {"hour": 12, "minute": 41}
